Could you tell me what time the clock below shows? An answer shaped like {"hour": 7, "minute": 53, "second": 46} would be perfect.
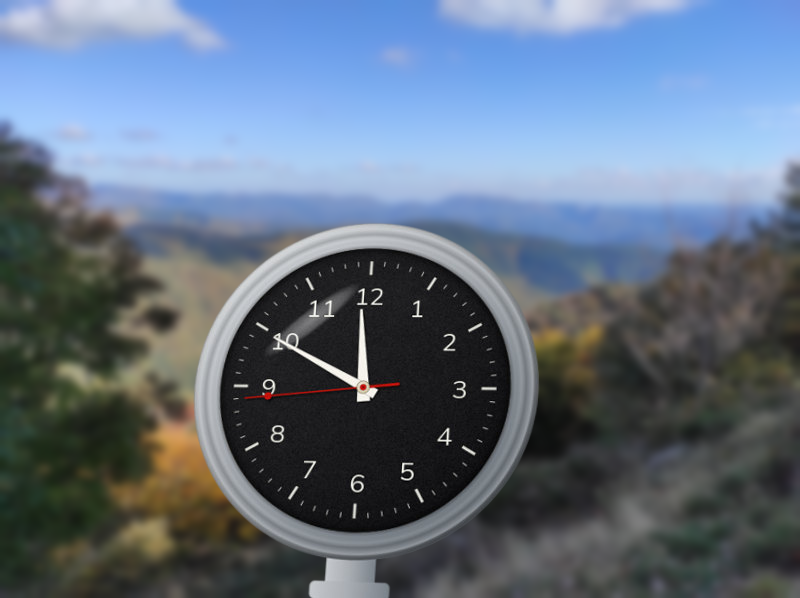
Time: {"hour": 11, "minute": 49, "second": 44}
